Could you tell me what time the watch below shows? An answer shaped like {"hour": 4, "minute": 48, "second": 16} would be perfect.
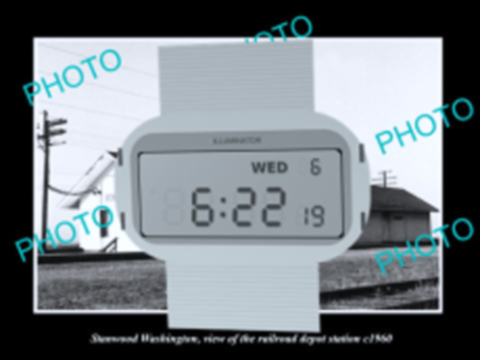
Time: {"hour": 6, "minute": 22, "second": 19}
